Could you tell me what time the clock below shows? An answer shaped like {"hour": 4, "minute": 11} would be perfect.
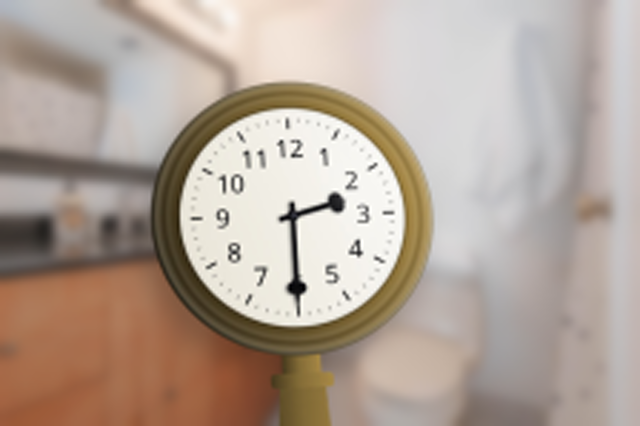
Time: {"hour": 2, "minute": 30}
